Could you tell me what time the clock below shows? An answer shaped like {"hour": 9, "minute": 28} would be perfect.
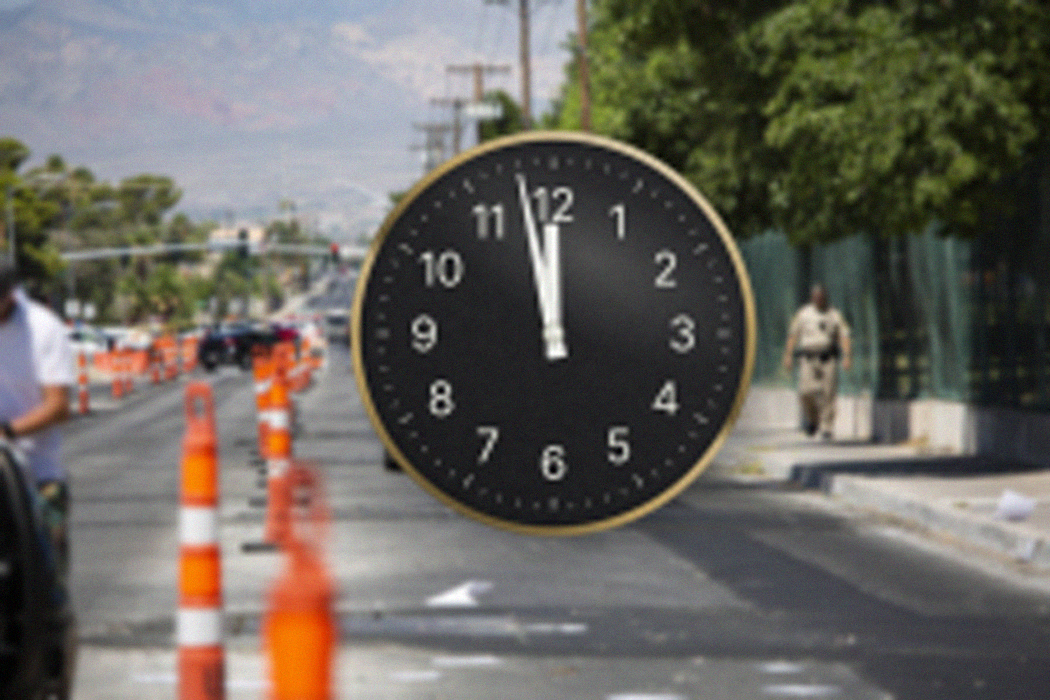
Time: {"hour": 11, "minute": 58}
